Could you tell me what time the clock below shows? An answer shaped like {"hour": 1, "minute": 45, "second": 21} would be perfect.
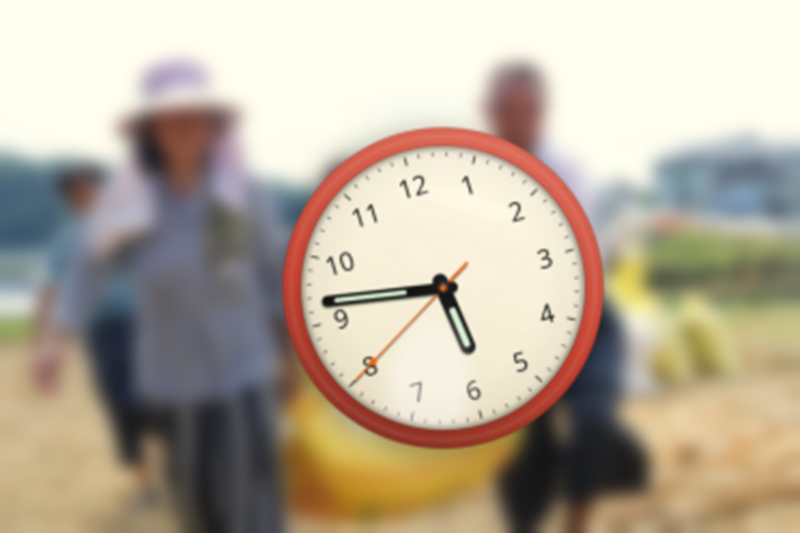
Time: {"hour": 5, "minute": 46, "second": 40}
